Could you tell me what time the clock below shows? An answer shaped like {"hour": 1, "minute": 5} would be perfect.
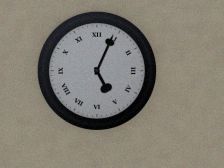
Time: {"hour": 5, "minute": 4}
